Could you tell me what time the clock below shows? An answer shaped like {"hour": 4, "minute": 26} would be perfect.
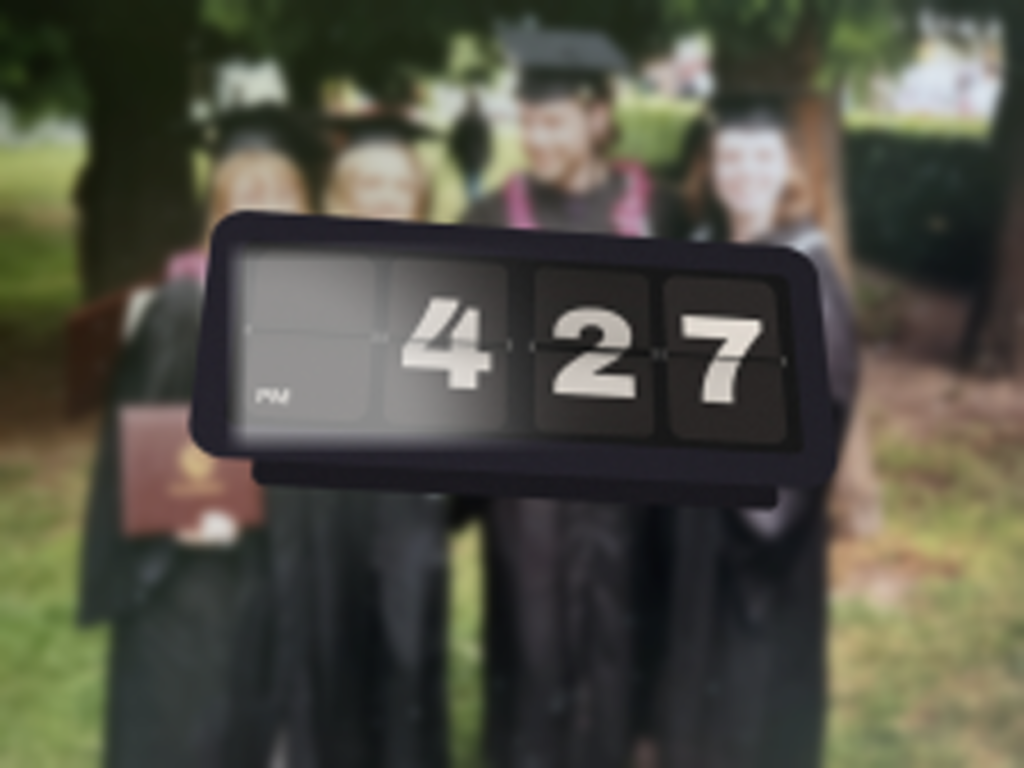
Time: {"hour": 4, "minute": 27}
